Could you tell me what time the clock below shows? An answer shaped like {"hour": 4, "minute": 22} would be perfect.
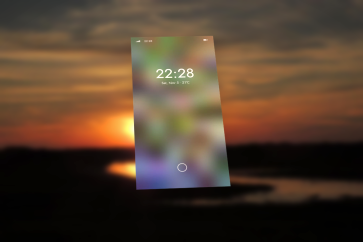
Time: {"hour": 22, "minute": 28}
